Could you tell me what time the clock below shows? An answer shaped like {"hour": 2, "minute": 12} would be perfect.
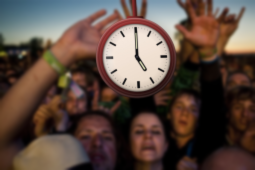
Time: {"hour": 5, "minute": 0}
